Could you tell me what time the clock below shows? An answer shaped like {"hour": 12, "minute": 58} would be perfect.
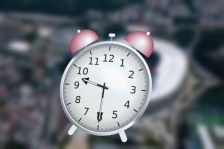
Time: {"hour": 9, "minute": 30}
